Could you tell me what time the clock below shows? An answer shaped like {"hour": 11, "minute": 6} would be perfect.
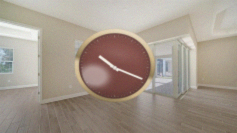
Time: {"hour": 10, "minute": 19}
